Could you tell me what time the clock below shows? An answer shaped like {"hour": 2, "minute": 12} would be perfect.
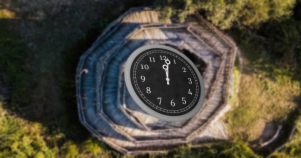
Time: {"hour": 12, "minute": 2}
